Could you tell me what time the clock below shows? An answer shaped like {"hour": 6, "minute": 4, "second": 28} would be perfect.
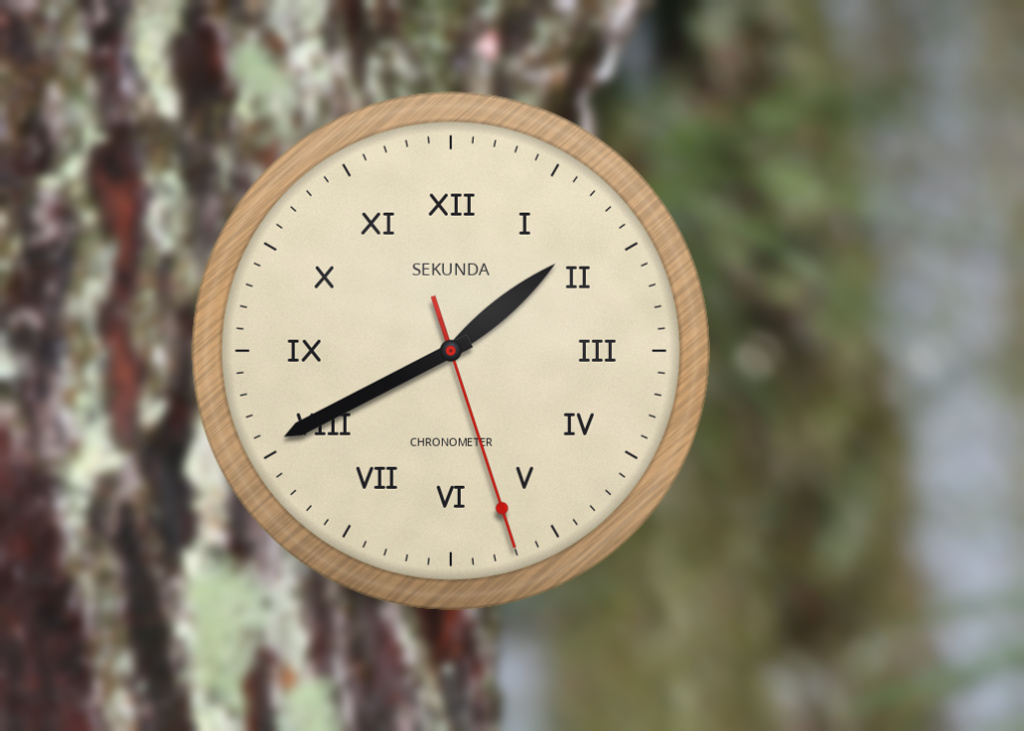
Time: {"hour": 1, "minute": 40, "second": 27}
